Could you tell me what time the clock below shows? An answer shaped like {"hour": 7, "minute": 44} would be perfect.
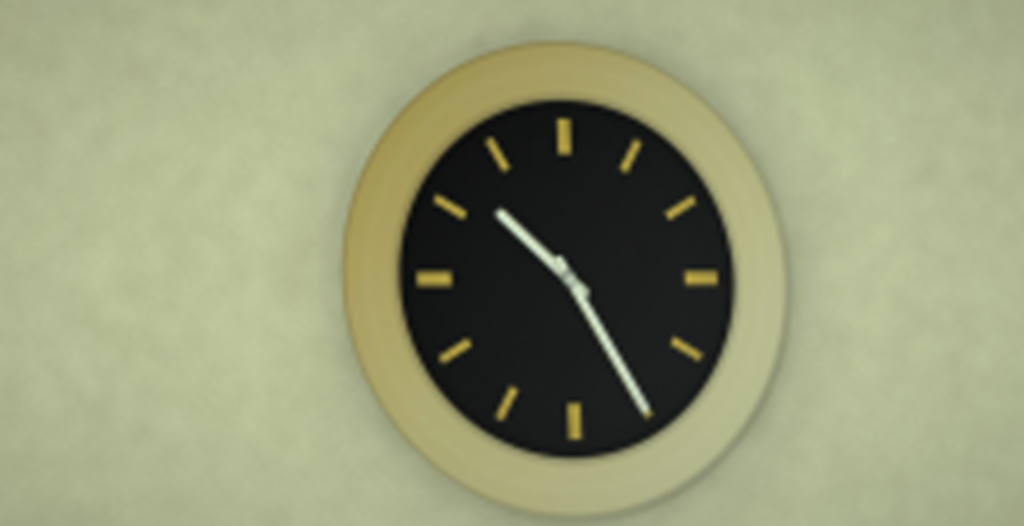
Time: {"hour": 10, "minute": 25}
